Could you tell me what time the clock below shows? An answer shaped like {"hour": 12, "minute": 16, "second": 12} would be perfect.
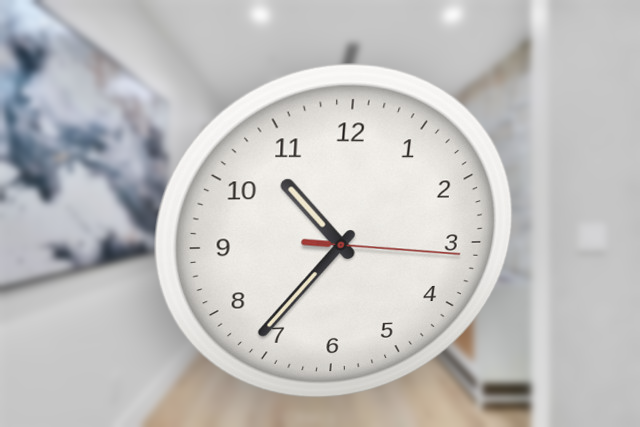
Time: {"hour": 10, "minute": 36, "second": 16}
